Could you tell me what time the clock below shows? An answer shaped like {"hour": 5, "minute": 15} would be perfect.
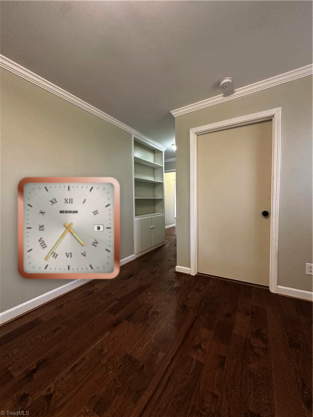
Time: {"hour": 4, "minute": 36}
